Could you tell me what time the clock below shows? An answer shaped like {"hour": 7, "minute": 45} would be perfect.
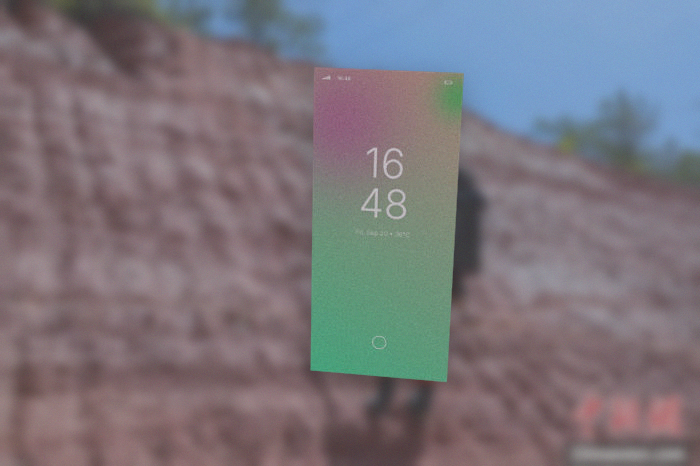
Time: {"hour": 16, "minute": 48}
